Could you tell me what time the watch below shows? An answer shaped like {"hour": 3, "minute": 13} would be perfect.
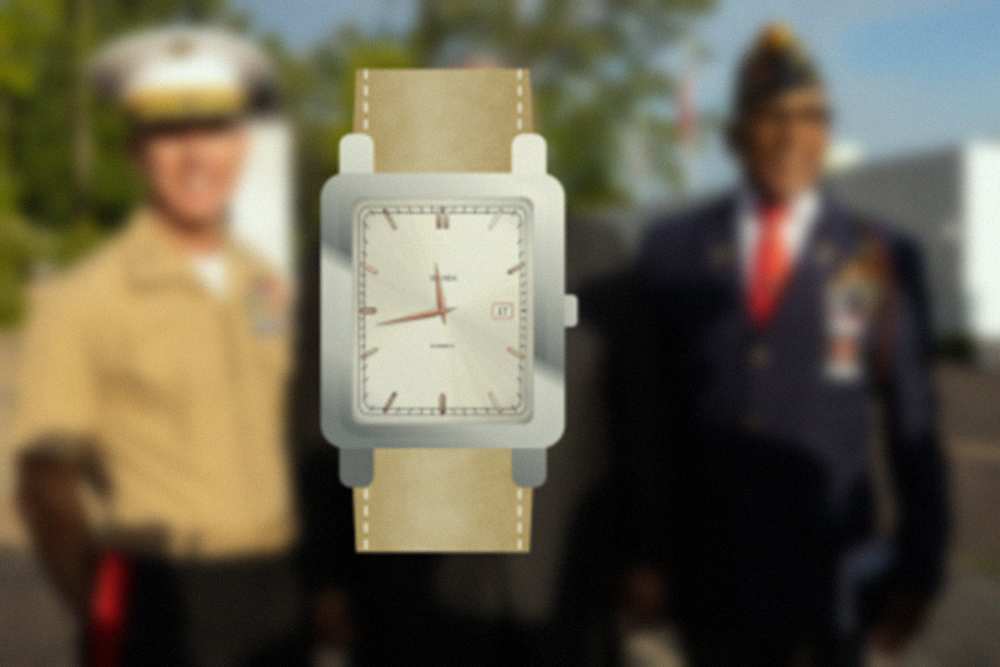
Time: {"hour": 11, "minute": 43}
